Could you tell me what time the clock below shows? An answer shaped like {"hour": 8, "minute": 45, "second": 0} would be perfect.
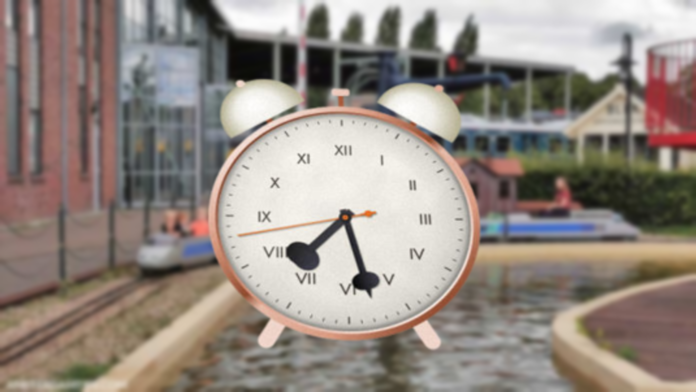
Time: {"hour": 7, "minute": 27, "second": 43}
